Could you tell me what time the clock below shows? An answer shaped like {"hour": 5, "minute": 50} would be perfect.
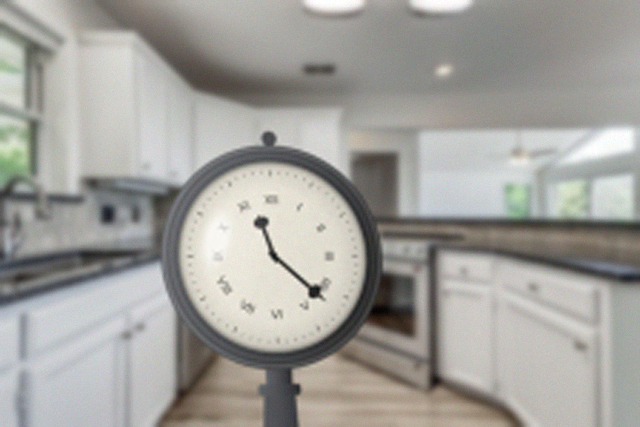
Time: {"hour": 11, "minute": 22}
